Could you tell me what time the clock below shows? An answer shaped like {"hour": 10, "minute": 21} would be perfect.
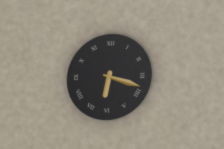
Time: {"hour": 6, "minute": 18}
